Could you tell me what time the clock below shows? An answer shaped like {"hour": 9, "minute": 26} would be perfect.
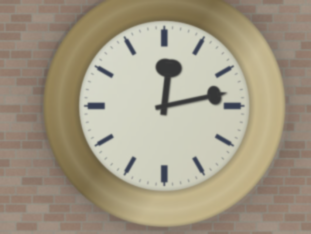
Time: {"hour": 12, "minute": 13}
